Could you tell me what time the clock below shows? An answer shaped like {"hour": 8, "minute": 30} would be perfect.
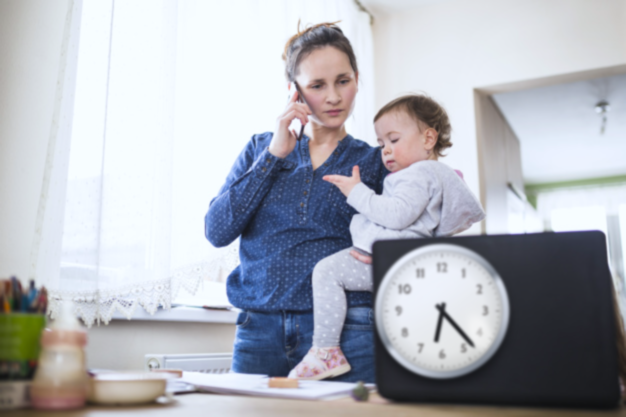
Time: {"hour": 6, "minute": 23}
